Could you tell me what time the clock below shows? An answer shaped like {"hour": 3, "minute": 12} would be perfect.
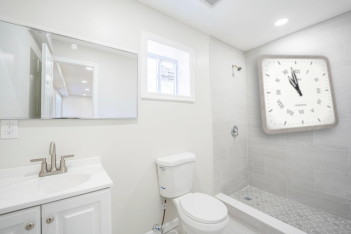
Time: {"hour": 10, "minute": 58}
